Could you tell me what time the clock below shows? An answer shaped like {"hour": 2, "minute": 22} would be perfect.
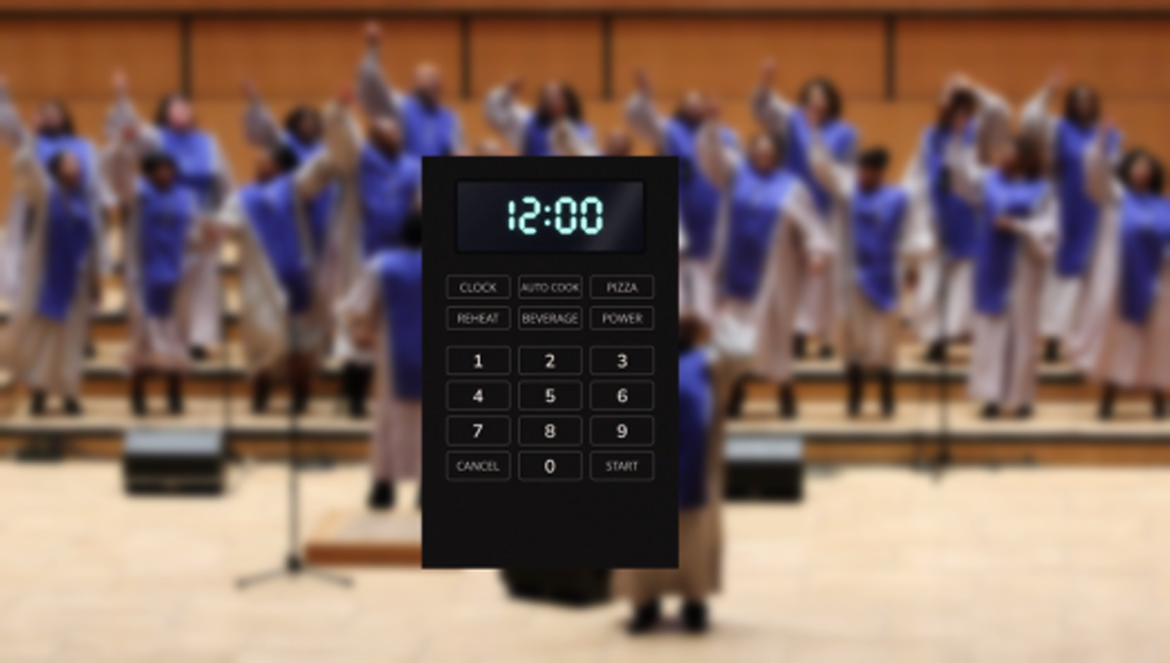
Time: {"hour": 12, "minute": 0}
